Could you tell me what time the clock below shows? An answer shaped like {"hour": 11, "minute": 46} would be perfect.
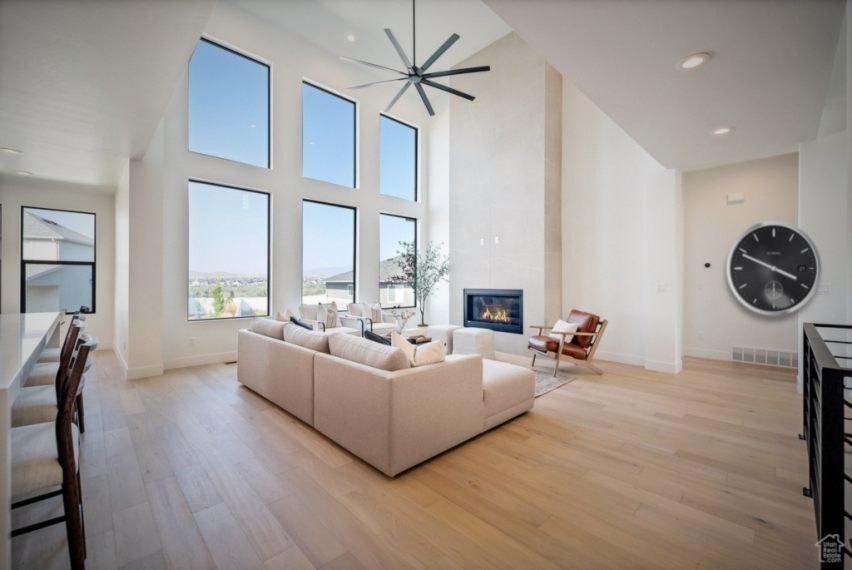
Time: {"hour": 3, "minute": 49}
